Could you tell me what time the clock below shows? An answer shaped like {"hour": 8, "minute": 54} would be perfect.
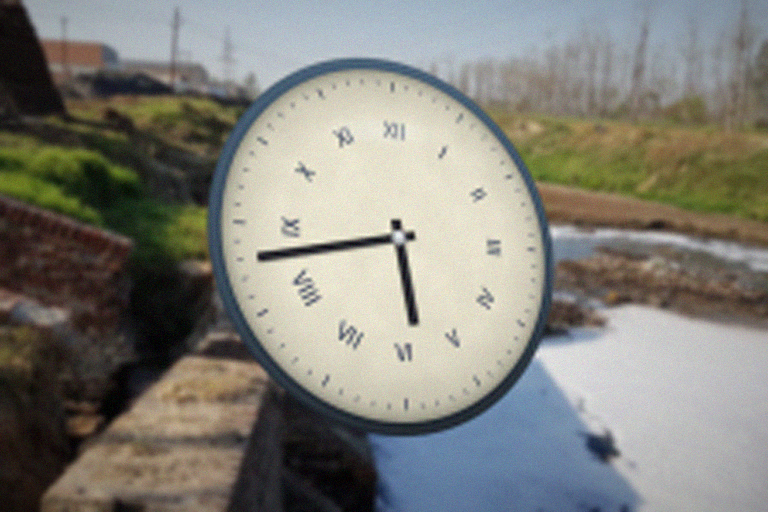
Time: {"hour": 5, "minute": 43}
